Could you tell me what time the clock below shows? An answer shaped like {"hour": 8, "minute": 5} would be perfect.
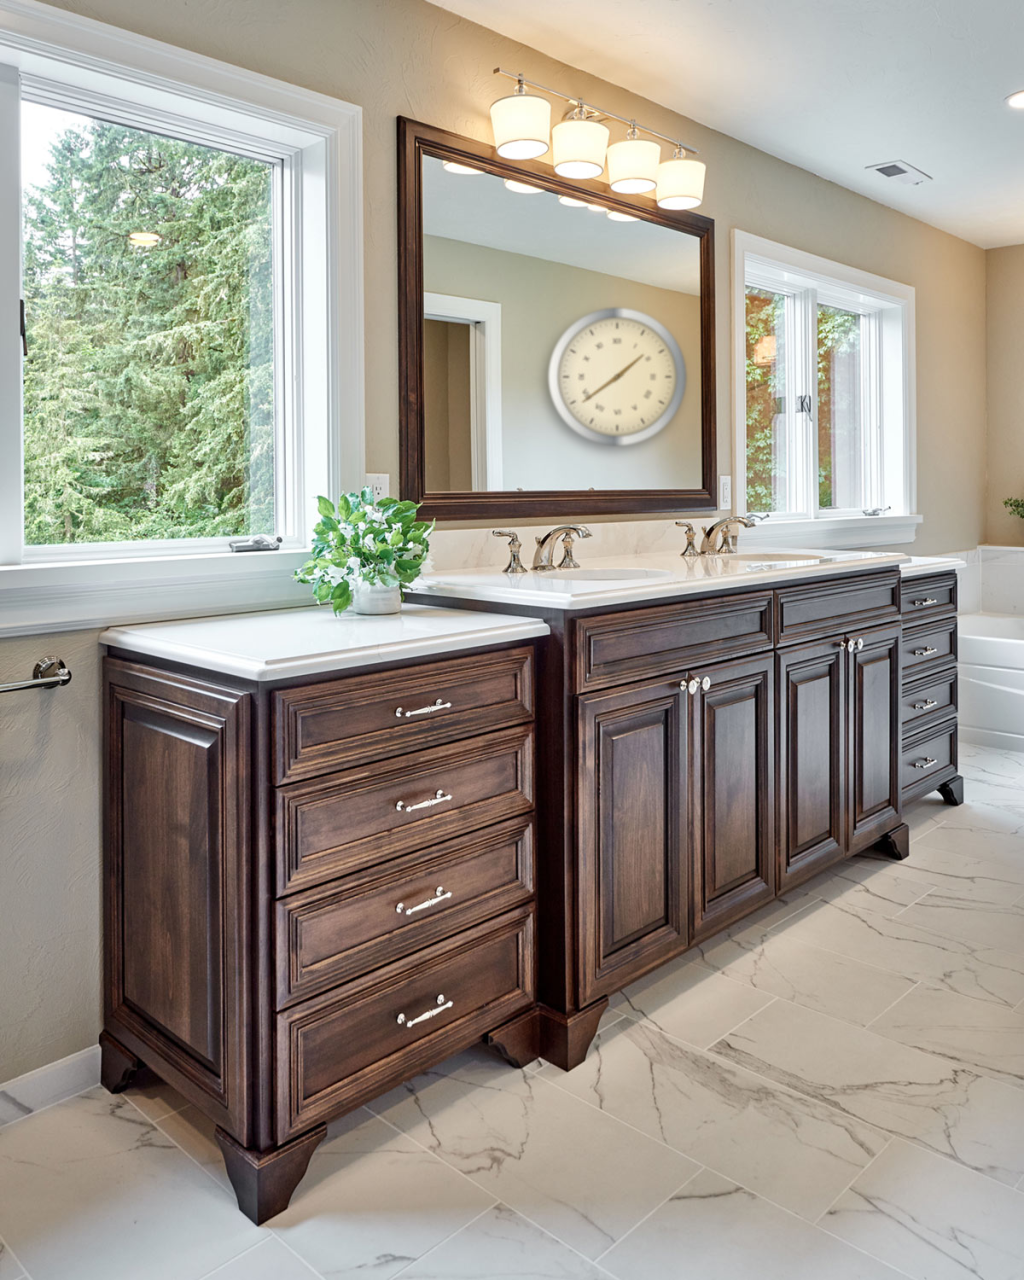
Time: {"hour": 1, "minute": 39}
